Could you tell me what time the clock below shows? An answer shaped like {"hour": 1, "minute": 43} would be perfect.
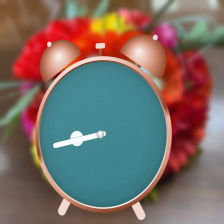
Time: {"hour": 8, "minute": 43}
